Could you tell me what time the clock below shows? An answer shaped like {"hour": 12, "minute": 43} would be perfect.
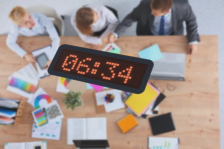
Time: {"hour": 6, "minute": 34}
